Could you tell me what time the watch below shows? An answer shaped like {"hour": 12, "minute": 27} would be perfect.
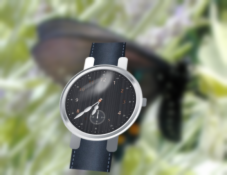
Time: {"hour": 6, "minute": 38}
